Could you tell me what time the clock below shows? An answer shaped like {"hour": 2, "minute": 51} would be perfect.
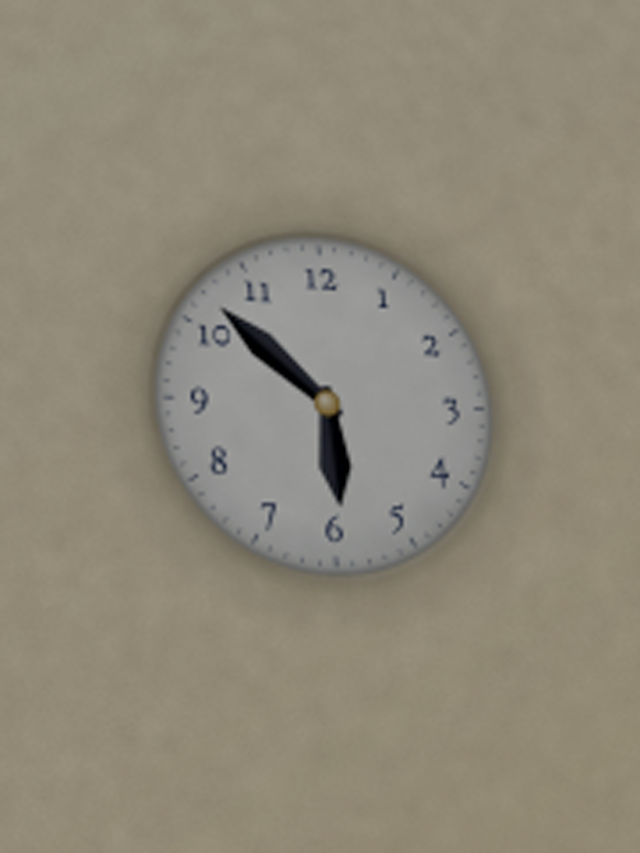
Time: {"hour": 5, "minute": 52}
